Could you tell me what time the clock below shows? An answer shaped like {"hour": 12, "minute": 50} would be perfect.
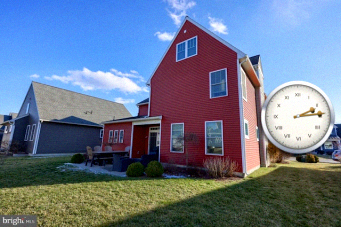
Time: {"hour": 2, "minute": 14}
